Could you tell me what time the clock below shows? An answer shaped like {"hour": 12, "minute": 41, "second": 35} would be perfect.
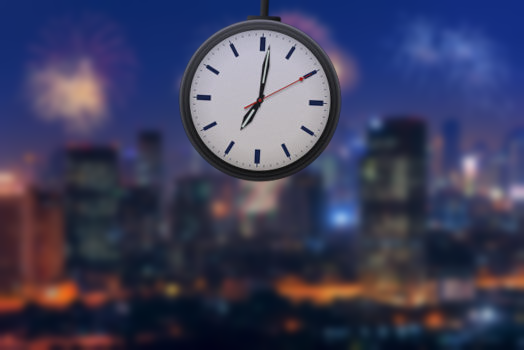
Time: {"hour": 7, "minute": 1, "second": 10}
